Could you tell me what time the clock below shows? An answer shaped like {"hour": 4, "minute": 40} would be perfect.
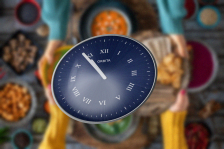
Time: {"hour": 10, "minute": 54}
